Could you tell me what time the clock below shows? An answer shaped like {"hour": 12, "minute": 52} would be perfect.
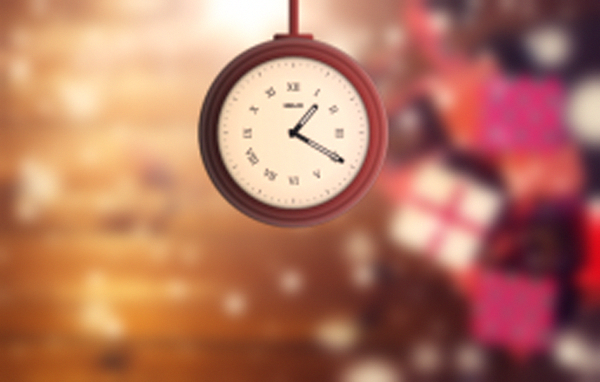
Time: {"hour": 1, "minute": 20}
